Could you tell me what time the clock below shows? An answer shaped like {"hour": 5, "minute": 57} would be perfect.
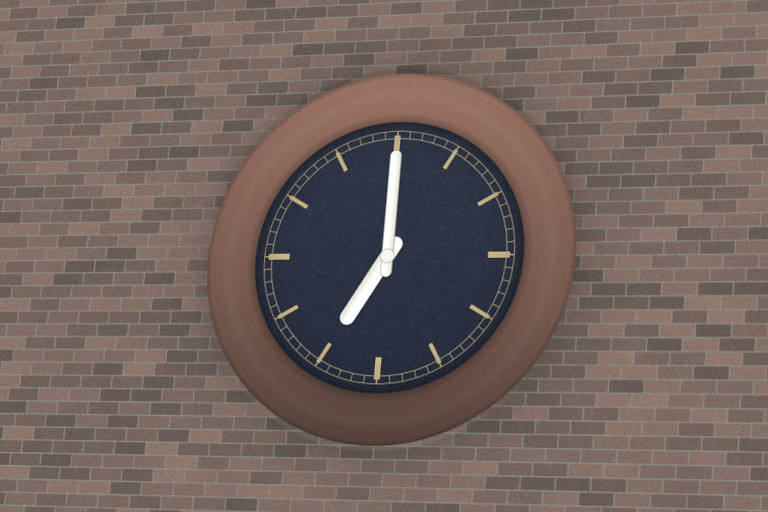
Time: {"hour": 7, "minute": 0}
